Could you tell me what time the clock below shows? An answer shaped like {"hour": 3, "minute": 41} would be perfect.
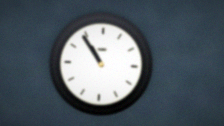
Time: {"hour": 10, "minute": 54}
